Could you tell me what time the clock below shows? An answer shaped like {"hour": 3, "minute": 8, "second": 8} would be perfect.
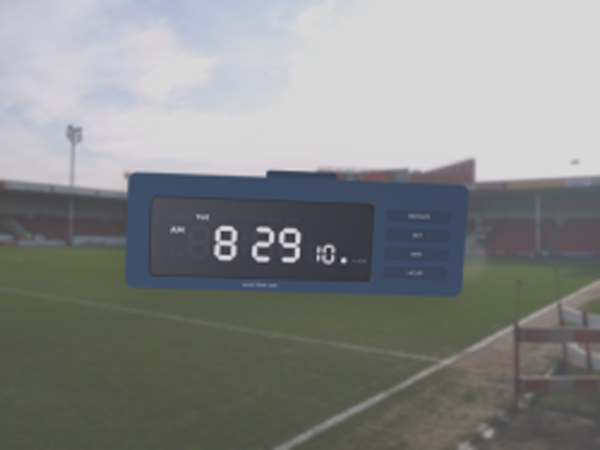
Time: {"hour": 8, "minute": 29, "second": 10}
